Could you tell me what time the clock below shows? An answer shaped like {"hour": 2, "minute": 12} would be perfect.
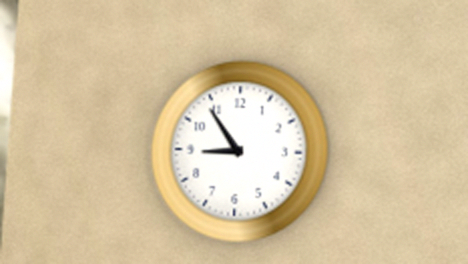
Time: {"hour": 8, "minute": 54}
